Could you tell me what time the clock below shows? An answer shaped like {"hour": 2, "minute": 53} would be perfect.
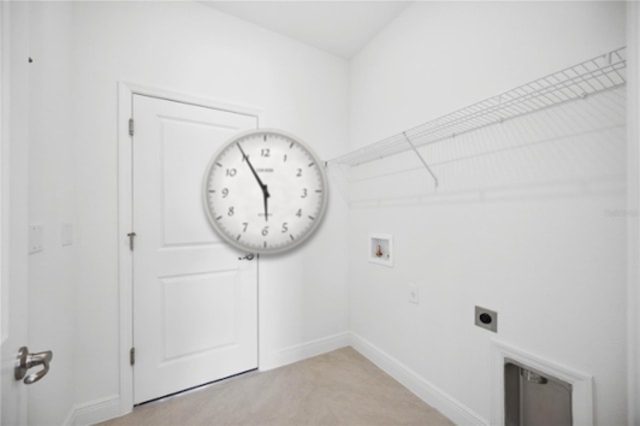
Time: {"hour": 5, "minute": 55}
